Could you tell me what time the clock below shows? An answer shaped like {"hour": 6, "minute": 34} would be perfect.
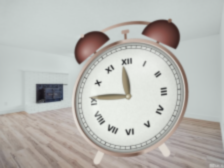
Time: {"hour": 11, "minute": 46}
